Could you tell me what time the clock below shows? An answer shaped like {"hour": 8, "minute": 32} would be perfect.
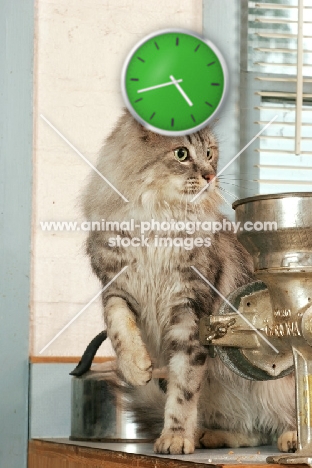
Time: {"hour": 4, "minute": 42}
